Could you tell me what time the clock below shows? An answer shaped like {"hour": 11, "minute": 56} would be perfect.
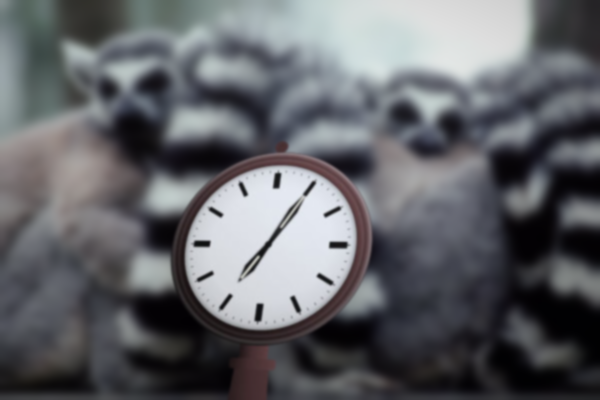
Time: {"hour": 7, "minute": 5}
